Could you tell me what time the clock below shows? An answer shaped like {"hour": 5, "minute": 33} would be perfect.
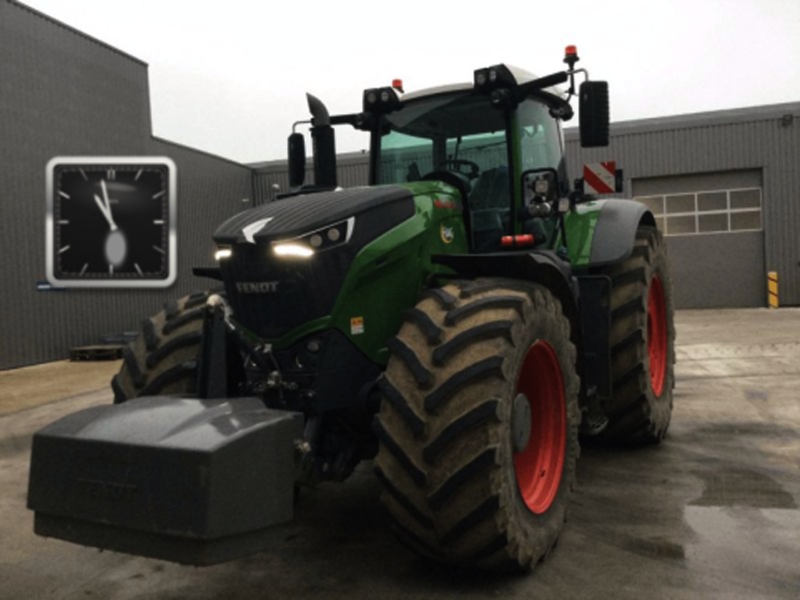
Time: {"hour": 10, "minute": 58}
